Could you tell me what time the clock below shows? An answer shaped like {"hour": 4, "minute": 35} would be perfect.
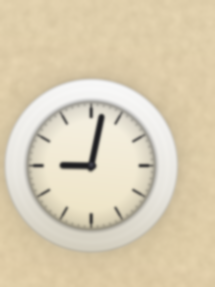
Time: {"hour": 9, "minute": 2}
